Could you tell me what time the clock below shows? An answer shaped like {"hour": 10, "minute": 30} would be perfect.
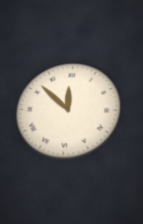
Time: {"hour": 11, "minute": 52}
